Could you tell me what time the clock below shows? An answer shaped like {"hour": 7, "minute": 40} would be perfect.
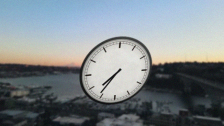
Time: {"hour": 7, "minute": 36}
